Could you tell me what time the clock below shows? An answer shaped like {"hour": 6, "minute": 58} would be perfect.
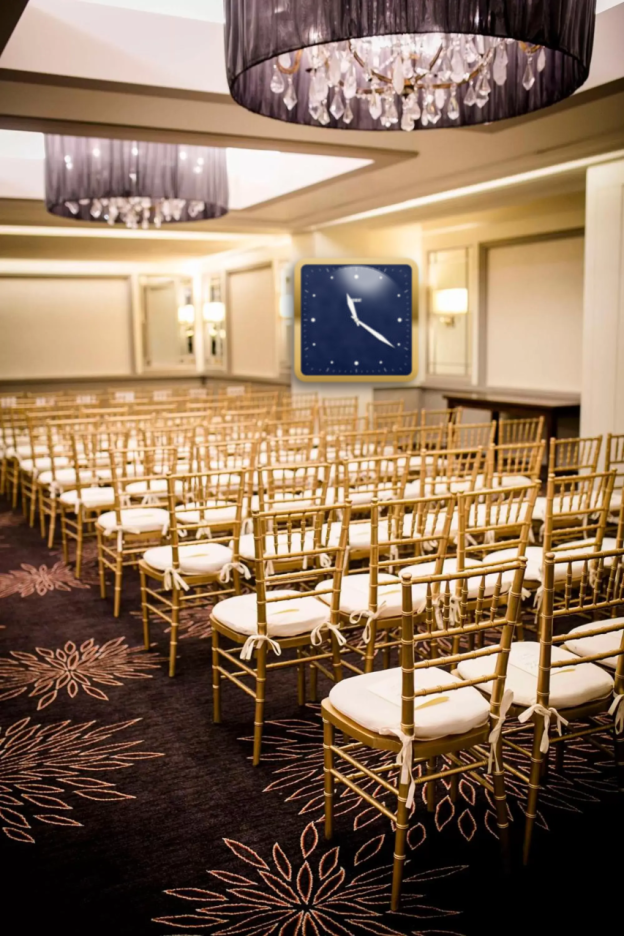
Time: {"hour": 11, "minute": 21}
